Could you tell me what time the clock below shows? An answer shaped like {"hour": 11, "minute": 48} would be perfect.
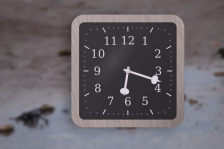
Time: {"hour": 6, "minute": 18}
